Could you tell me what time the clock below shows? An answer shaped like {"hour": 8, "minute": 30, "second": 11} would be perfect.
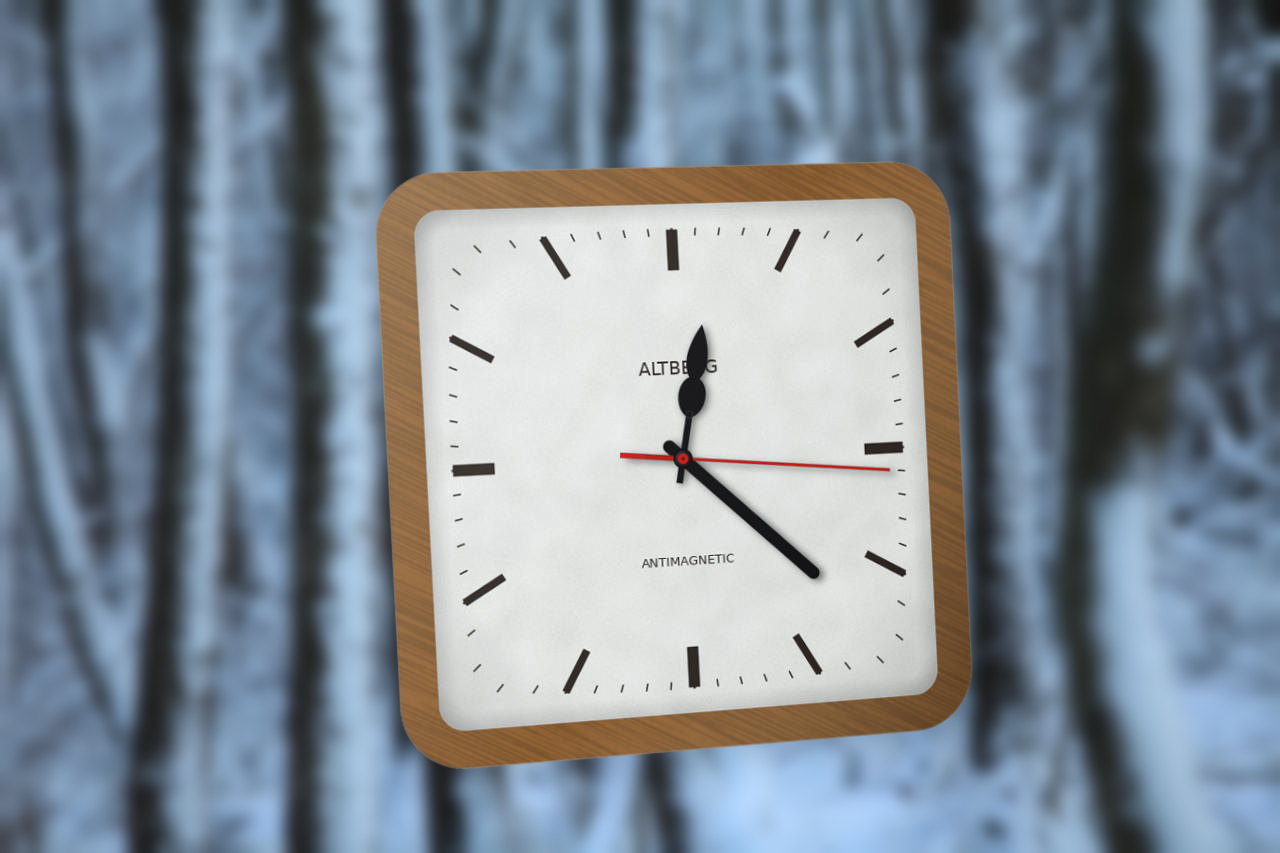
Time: {"hour": 12, "minute": 22, "second": 16}
